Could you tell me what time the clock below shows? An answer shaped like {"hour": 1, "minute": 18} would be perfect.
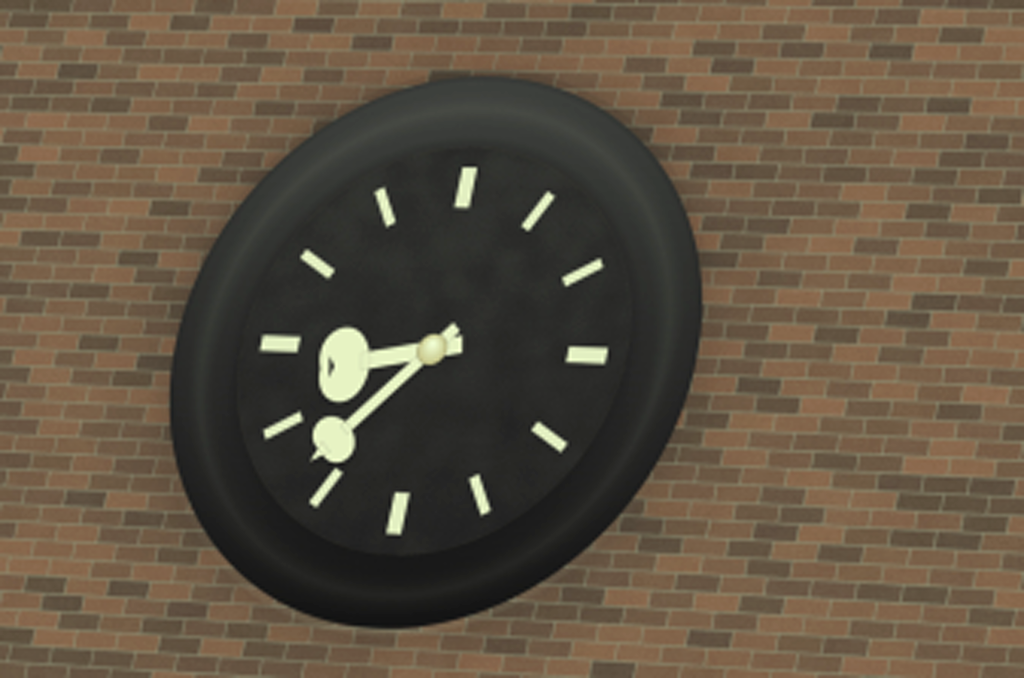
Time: {"hour": 8, "minute": 37}
